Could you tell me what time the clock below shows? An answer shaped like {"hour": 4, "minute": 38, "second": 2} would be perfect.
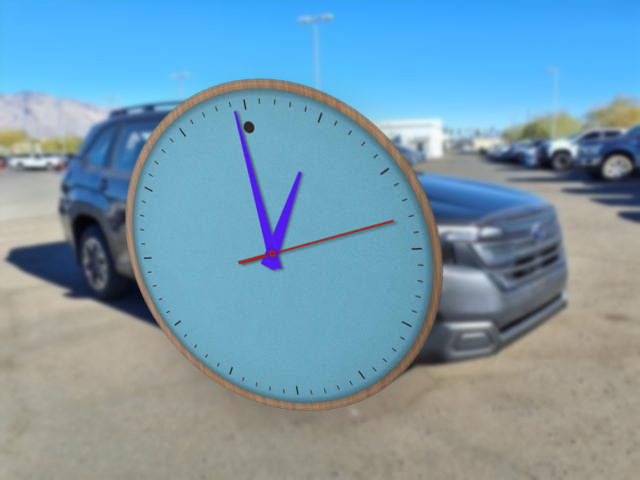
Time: {"hour": 12, "minute": 59, "second": 13}
